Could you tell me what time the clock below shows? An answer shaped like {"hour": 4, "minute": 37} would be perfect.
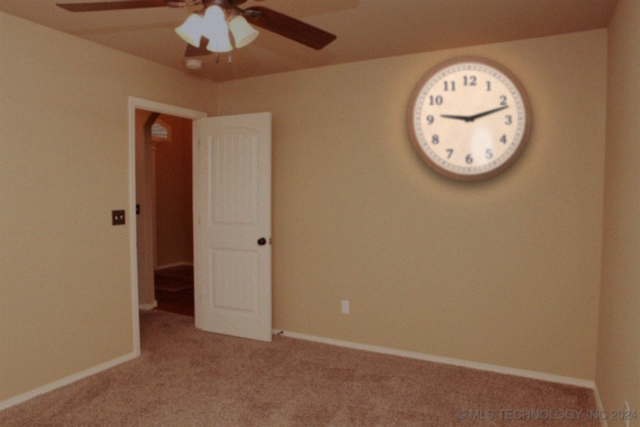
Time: {"hour": 9, "minute": 12}
